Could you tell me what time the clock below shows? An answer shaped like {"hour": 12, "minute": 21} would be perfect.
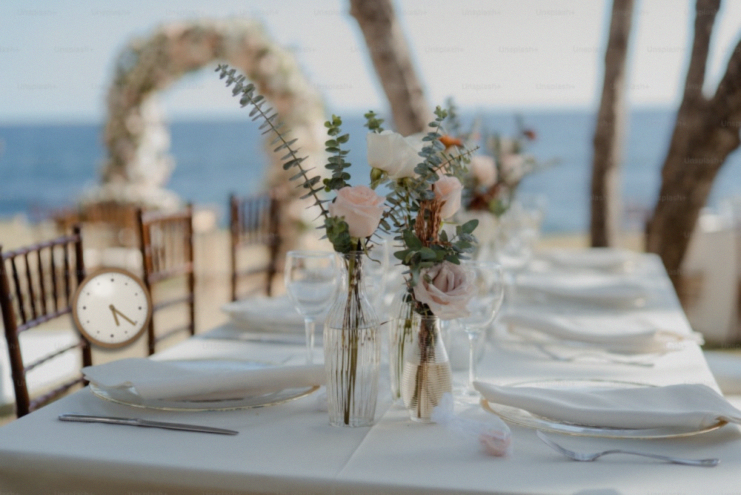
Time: {"hour": 5, "minute": 21}
